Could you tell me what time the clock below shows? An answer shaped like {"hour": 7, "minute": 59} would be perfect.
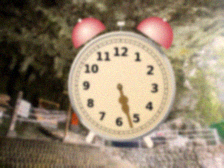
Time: {"hour": 5, "minute": 27}
